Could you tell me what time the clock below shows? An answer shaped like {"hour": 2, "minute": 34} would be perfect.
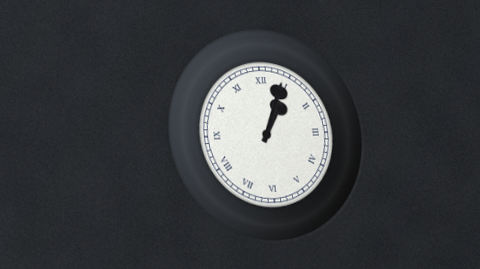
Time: {"hour": 1, "minute": 4}
